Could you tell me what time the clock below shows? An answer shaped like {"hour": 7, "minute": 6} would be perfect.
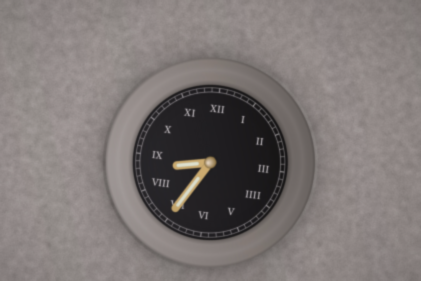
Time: {"hour": 8, "minute": 35}
